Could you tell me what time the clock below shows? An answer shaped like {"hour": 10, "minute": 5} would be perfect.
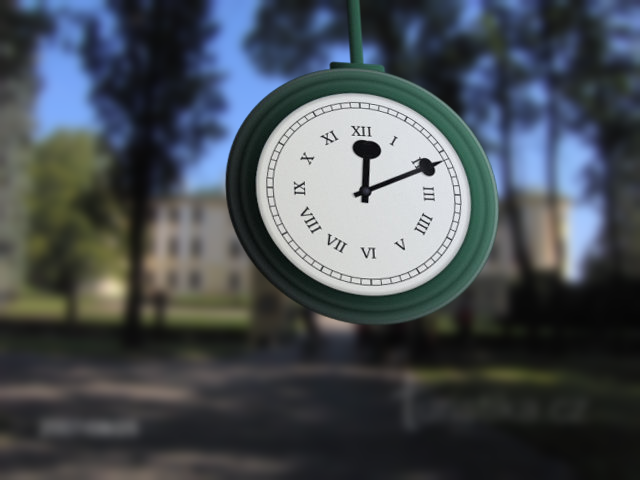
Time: {"hour": 12, "minute": 11}
